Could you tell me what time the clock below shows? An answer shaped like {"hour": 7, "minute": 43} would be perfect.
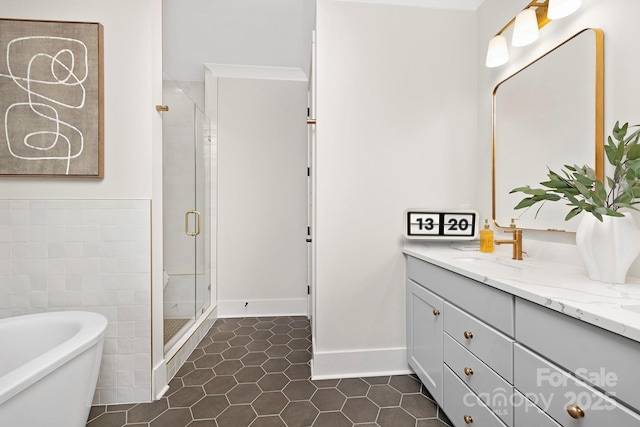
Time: {"hour": 13, "minute": 20}
